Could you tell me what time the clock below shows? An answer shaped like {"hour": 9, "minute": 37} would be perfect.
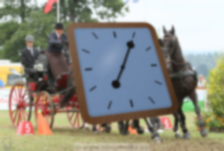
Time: {"hour": 7, "minute": 5}
